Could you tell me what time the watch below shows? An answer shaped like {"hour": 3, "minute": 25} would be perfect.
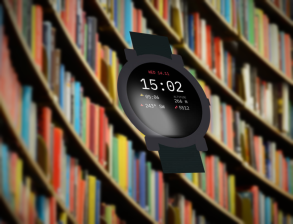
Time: {"hour": 15, "minute": 2}
